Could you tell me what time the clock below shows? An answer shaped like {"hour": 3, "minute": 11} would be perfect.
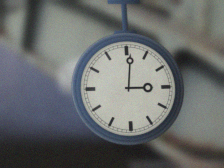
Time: {"hour": 3, "minute": 1}
